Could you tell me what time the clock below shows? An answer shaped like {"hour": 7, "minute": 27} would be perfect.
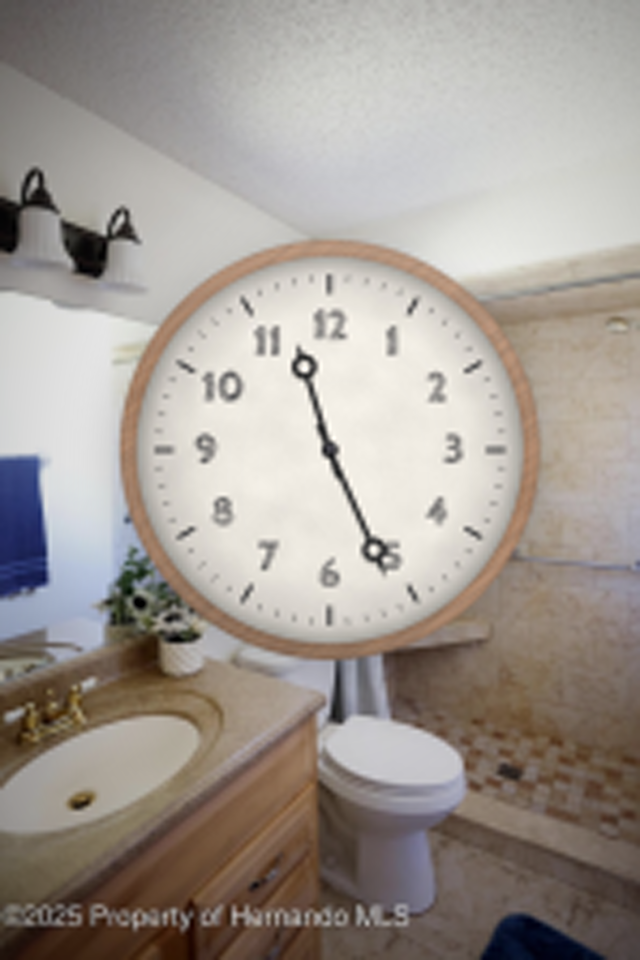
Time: {"hour": 11, "minute": 26}
